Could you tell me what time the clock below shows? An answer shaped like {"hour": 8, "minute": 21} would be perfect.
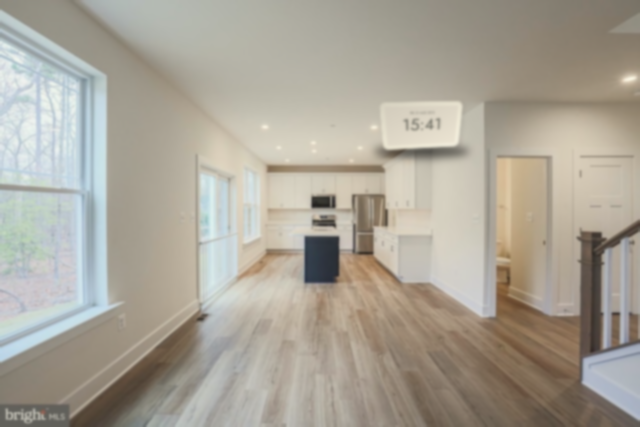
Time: {"hour": 15, "minute": 41}
